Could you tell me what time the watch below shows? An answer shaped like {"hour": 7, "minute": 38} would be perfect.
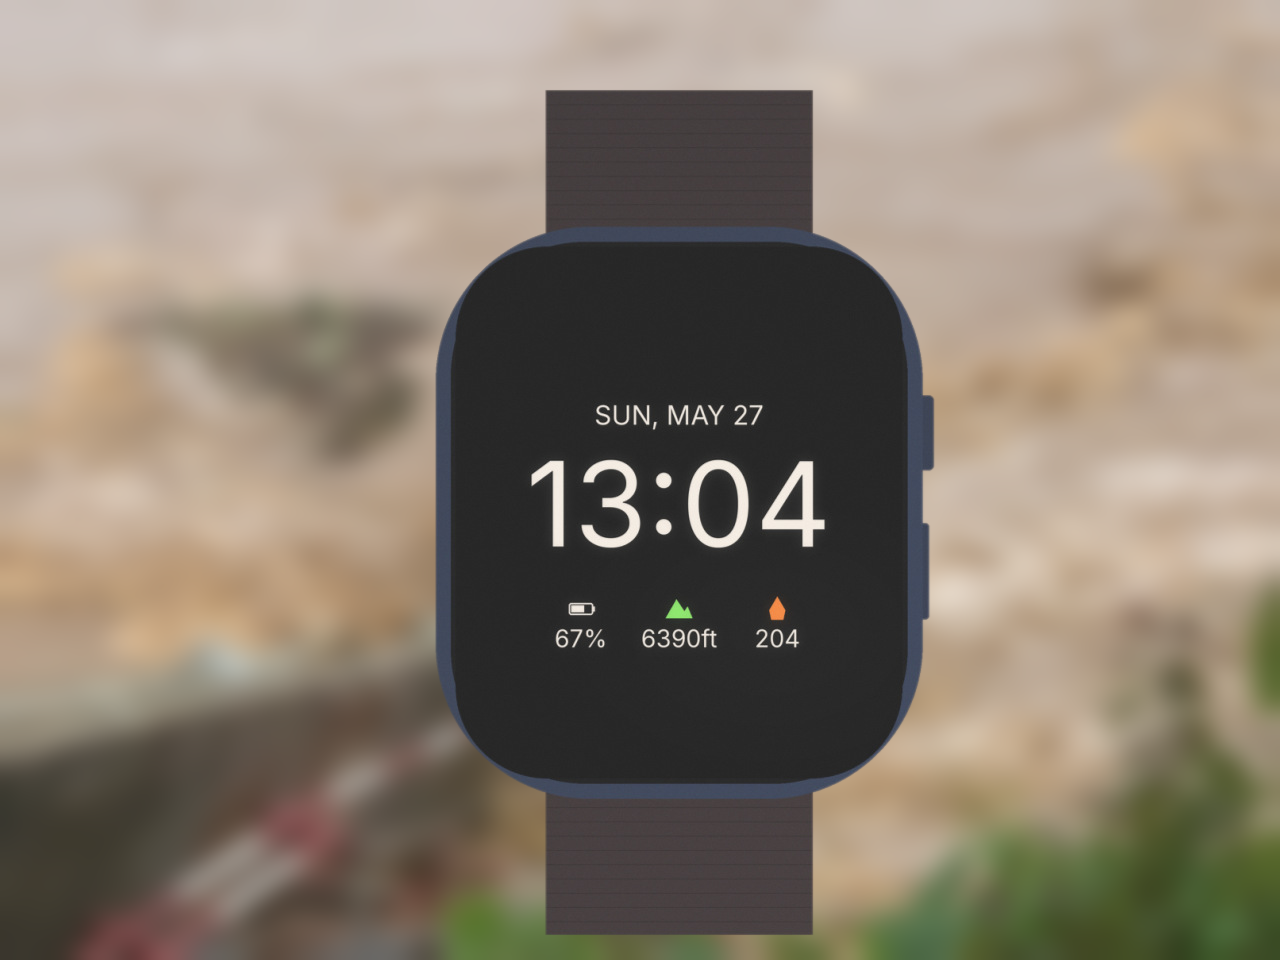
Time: {"hour": 13, "minute": 4}
